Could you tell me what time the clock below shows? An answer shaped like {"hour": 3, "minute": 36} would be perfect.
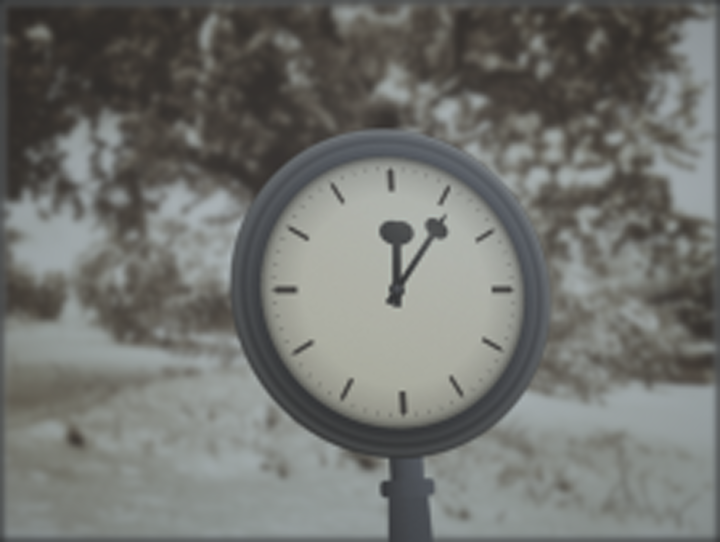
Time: {"hour": 12, "minute": 6}
